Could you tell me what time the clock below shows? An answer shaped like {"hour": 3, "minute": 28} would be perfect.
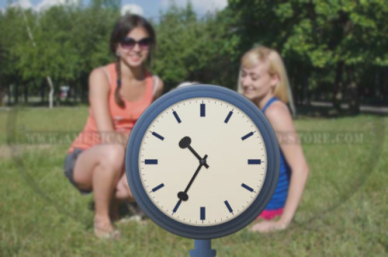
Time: {"hour": 10, "minute": 35}
